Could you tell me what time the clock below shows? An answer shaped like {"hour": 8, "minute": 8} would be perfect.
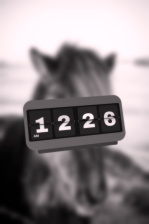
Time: {"hour": 12, "minute": 26}
